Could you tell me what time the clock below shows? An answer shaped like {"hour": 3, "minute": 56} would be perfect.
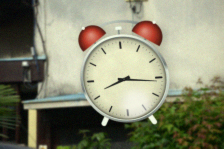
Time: {"hour": 8, "minute": 16}
